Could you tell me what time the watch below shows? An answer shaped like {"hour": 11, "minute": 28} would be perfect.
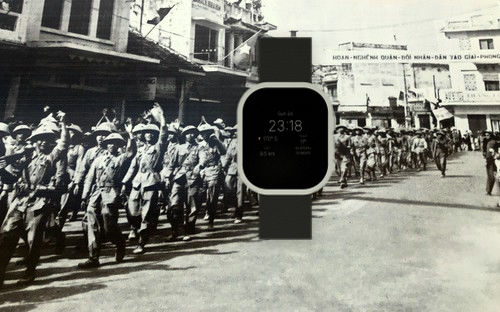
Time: {"hour": 23, "minute": 18}
